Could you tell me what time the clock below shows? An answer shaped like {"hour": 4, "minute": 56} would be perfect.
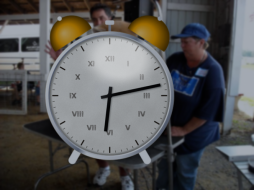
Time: {"hour": 6, "minute": 13}
